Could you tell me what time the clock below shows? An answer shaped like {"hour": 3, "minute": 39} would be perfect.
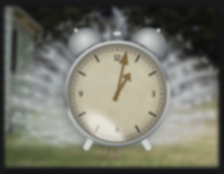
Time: {"hour": 1, "minute": 2}
